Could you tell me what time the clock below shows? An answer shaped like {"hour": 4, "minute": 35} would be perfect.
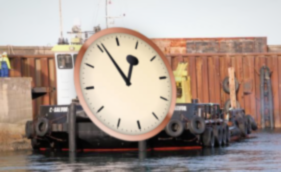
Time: {"hour": 12, "minute": 56}
